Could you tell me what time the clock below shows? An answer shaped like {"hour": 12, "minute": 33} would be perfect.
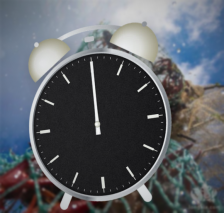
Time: {"hour": 12, "minute": 0}
